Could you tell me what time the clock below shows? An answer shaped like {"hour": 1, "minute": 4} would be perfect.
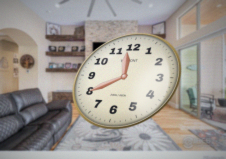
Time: {"hour": 11, "minute": 40}
